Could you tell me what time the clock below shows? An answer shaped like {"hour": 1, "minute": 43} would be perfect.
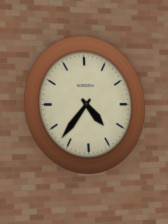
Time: {"hour": 4, "minute": 37}
